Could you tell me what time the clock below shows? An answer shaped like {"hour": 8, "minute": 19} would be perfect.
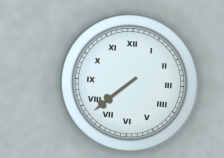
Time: {"hour": 7, "minute": 38}
